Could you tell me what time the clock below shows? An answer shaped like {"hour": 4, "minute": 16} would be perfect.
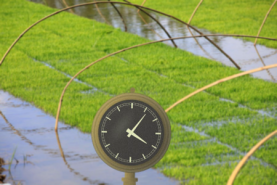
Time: {"hour": 4, "minute": 6}
